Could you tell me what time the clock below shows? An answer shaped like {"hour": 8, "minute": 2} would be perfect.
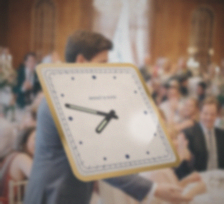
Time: {"hour": 7, "minute": 48}
